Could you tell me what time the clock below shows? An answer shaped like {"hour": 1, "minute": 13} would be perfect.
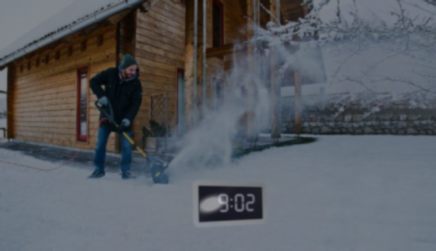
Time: {"hour": 9, "minute": 2}
